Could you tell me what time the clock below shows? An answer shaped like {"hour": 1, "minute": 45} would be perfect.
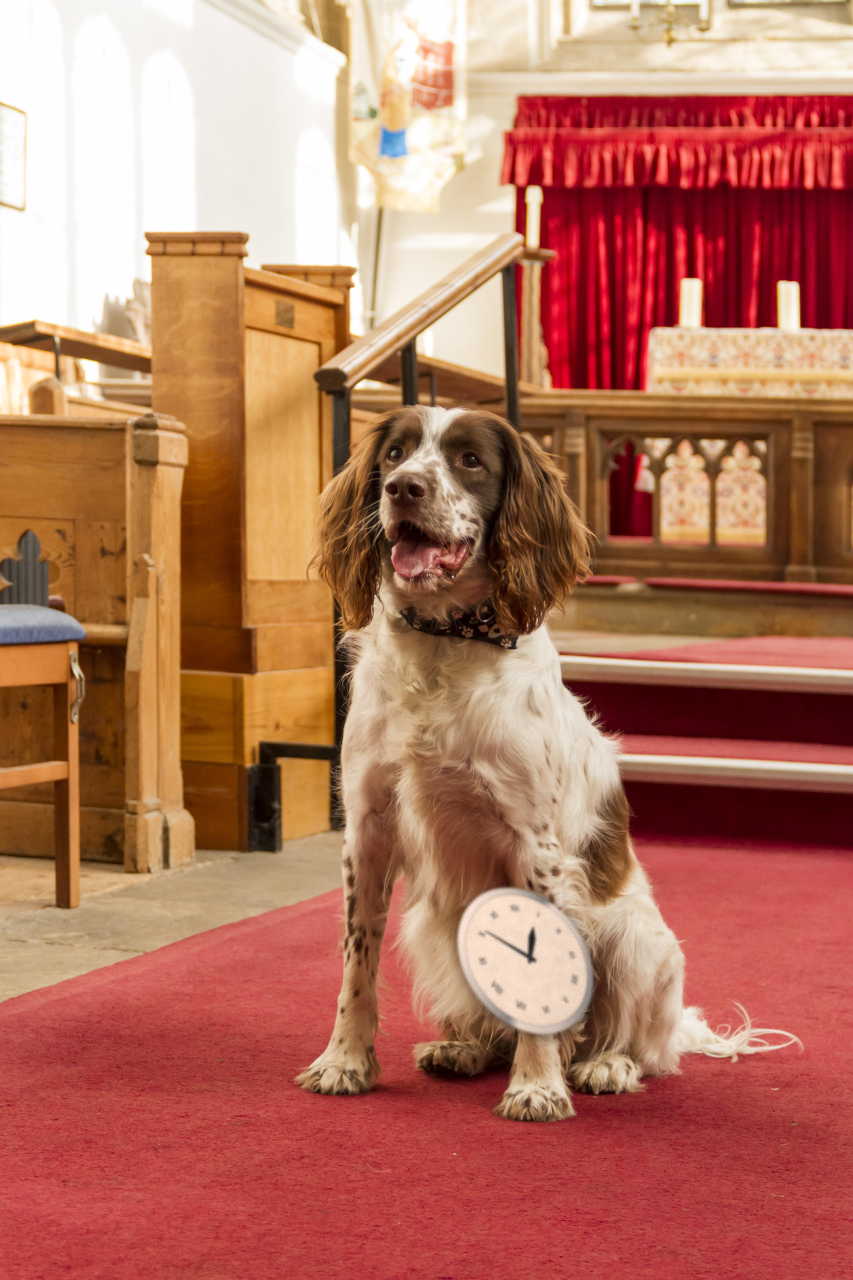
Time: {"hour": 12, "minute": 51}
